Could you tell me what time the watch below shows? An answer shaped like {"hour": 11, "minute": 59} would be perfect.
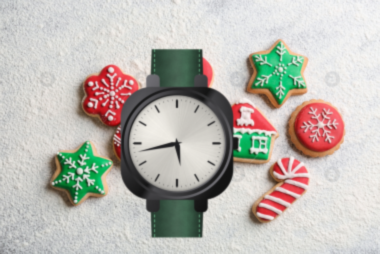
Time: {"hour": 5, "minute": 43}
